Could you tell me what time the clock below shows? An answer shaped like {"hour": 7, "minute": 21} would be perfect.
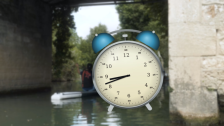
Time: {"hour": 8, "minute": 42}
